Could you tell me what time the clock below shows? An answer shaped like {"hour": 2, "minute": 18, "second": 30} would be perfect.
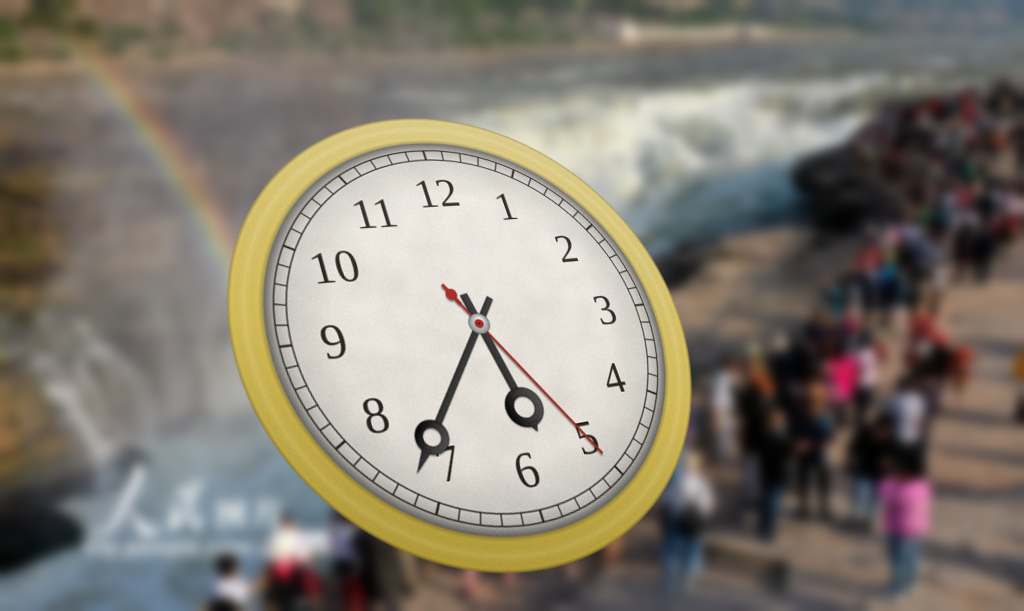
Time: {"hour": 5, "minute": 36, "second": 25}
